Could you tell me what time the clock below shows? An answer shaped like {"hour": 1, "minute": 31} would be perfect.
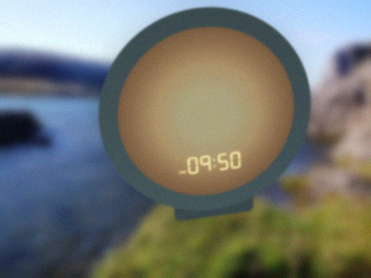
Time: {"hour": 9, "minute": 50}
